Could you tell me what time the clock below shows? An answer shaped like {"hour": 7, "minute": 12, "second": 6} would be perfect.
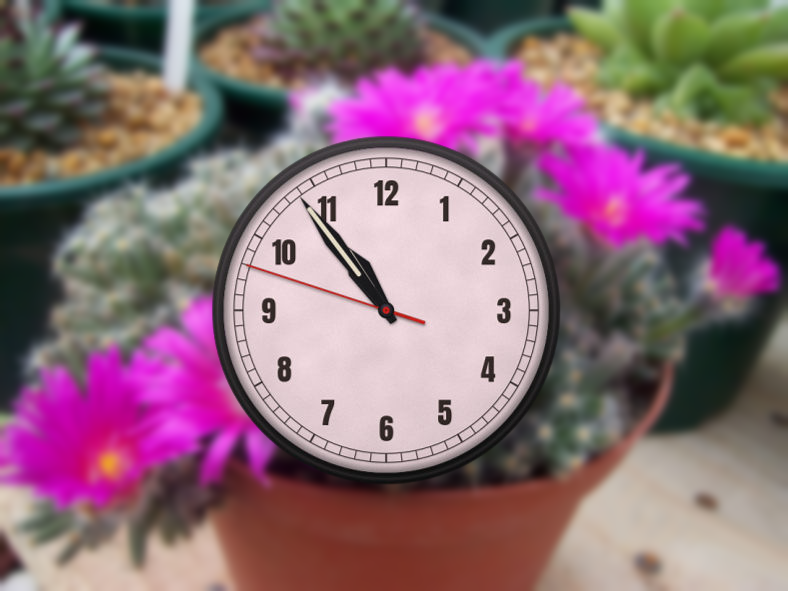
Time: {"hour": 10, "minute": 53, "second": 48}
